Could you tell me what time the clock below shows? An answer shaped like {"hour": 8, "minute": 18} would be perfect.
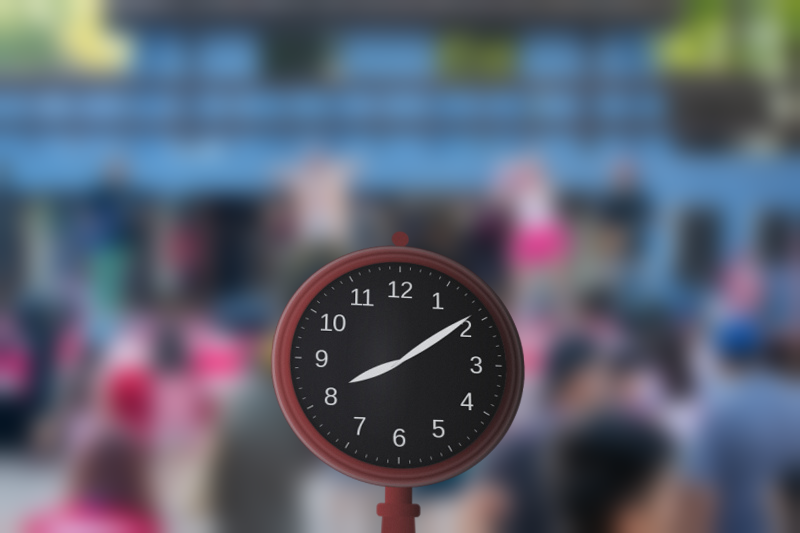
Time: {"hour": 8, "minute": 9}
